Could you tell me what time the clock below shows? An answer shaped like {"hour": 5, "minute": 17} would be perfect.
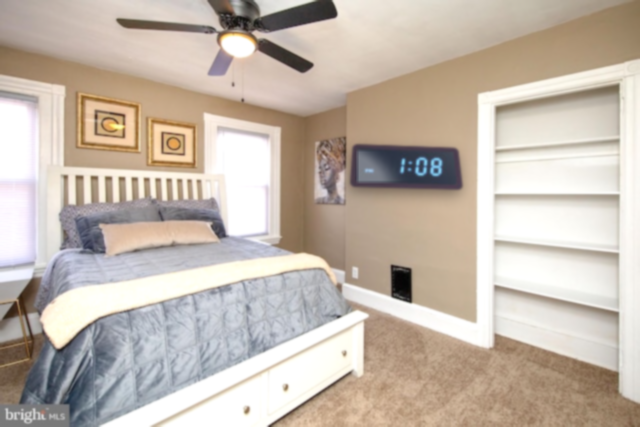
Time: {"hour": 1, "minute": 8}
